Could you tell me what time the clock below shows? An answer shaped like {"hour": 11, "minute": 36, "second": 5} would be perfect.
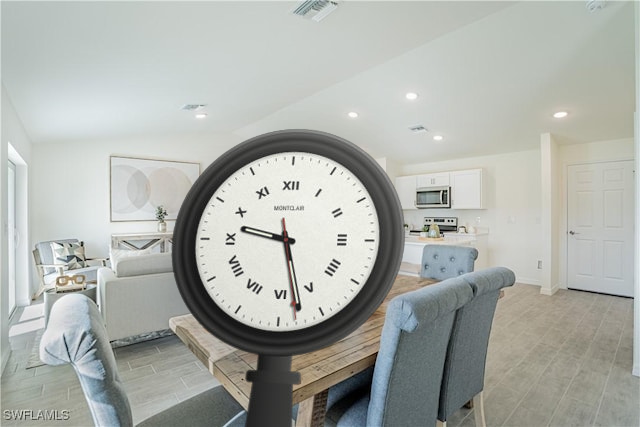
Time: {"hour": 9, "minute": 27, "second": 28}
